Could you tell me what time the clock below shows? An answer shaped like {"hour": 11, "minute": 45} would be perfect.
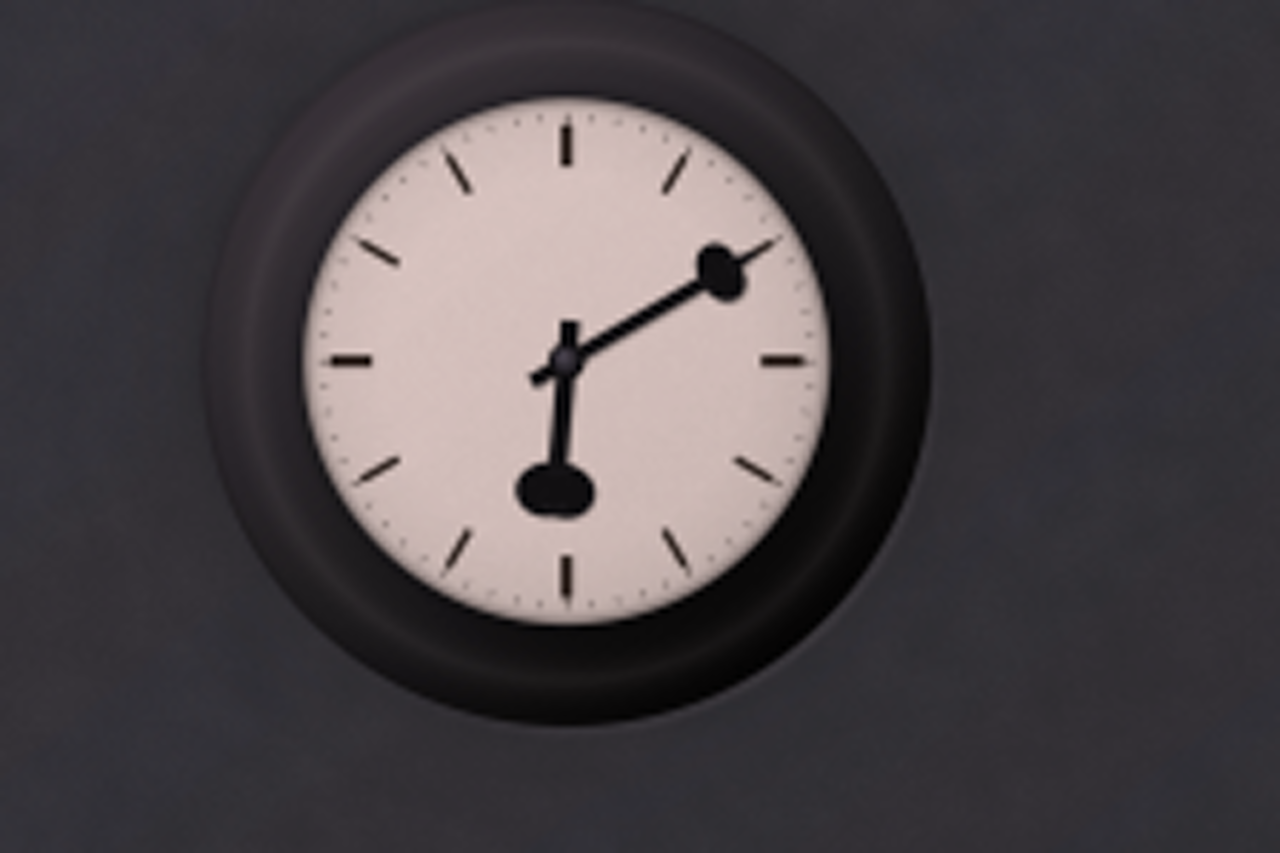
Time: {"hour": 6, "minute": 10}
